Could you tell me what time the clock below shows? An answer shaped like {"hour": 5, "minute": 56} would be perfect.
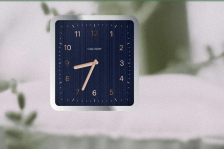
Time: {"hour": 8, "minute": 34}
